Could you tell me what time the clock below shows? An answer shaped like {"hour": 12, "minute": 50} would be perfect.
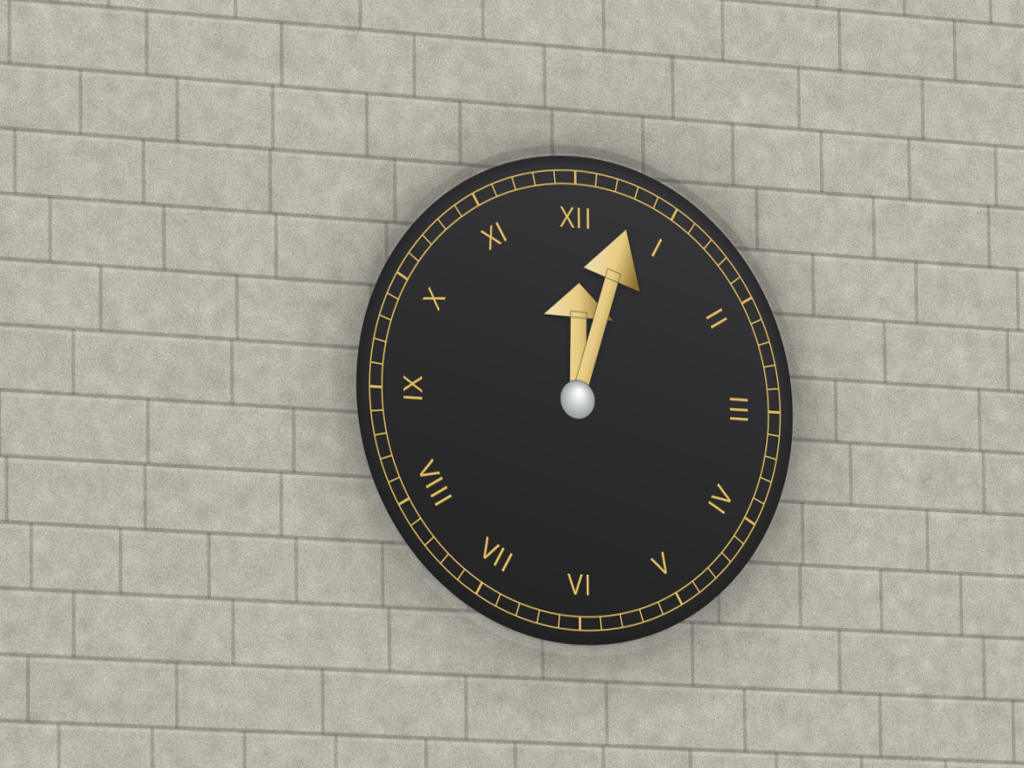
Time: {"hour": 12, "minute": 3}
